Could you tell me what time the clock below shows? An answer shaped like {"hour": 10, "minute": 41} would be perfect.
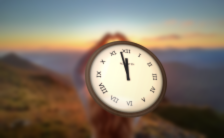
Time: {"hour": 11, "minute": 58}
